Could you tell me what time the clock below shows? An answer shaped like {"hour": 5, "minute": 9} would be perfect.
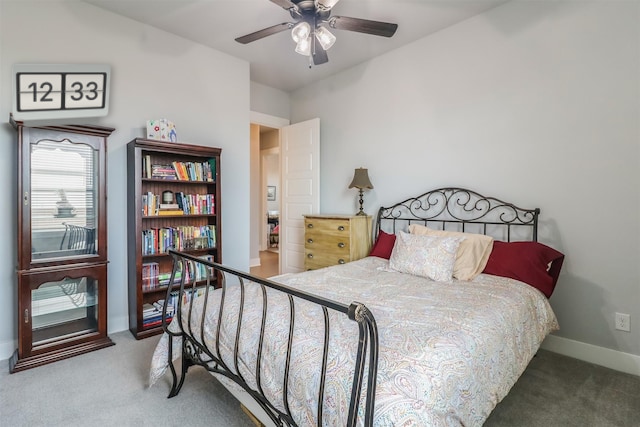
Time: {"hour": 12, "minute": 33}
